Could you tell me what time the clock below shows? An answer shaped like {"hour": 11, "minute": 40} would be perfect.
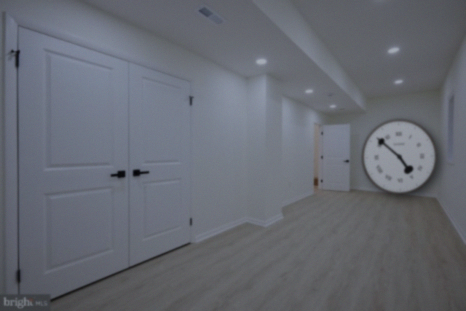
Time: {"hour": 4, "minute": 52}
